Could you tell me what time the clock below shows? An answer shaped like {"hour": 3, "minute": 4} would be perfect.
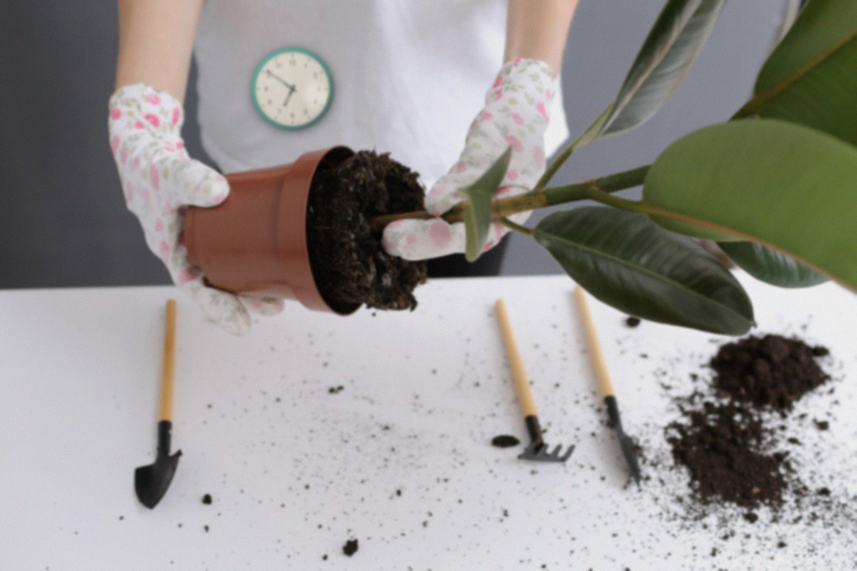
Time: {"hour": 6, "minute": 51}
